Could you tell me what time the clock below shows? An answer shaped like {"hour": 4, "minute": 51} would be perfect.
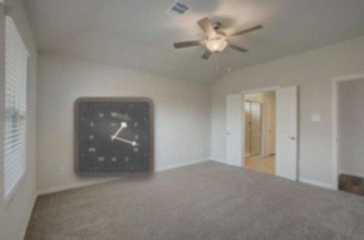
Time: {"hour": 1, "minute": 18}
